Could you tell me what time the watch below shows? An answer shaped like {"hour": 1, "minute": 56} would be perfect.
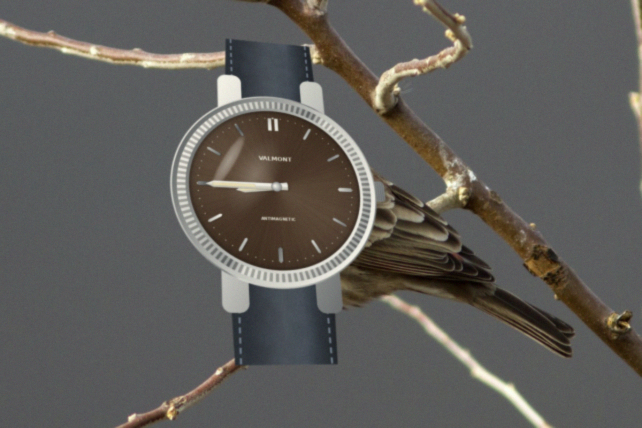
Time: {"hour": 8, "minute": 45}
